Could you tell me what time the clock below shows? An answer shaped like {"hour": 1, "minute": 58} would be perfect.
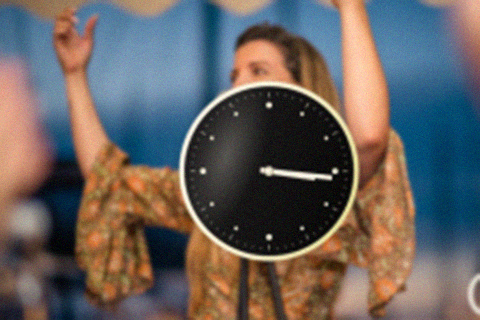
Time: {"hour": 3, "minute": 16}
